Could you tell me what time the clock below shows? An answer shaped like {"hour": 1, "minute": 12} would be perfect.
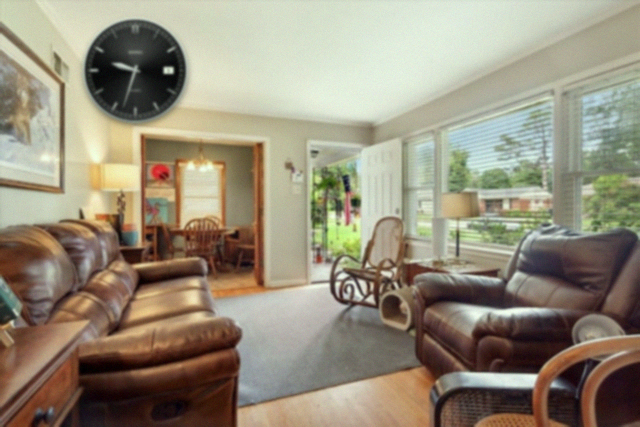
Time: {"hour": 9, "minute": 33}
